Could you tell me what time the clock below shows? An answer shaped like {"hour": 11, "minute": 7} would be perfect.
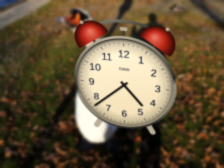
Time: {"hour": 4, "minute": 38}
